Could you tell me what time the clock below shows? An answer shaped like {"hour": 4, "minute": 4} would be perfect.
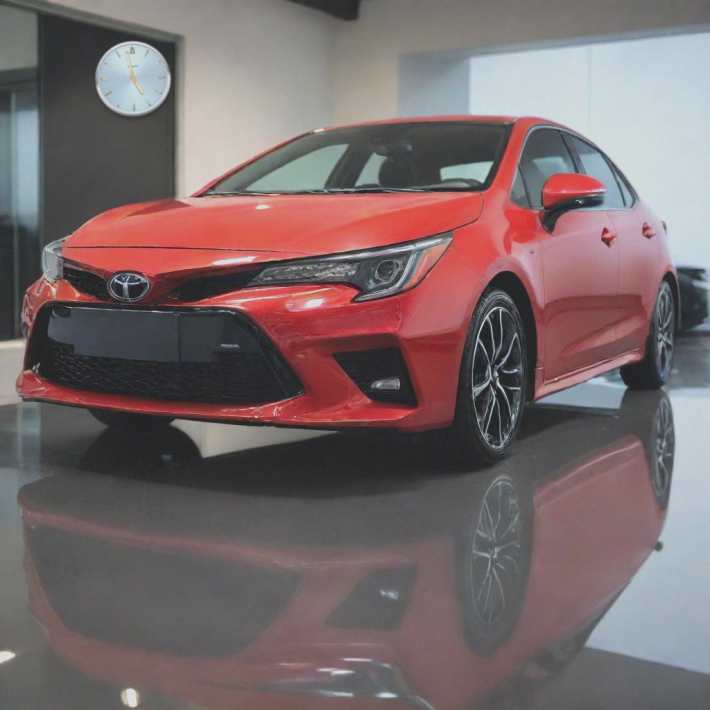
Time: {"hour": 4, "minute": 58}
